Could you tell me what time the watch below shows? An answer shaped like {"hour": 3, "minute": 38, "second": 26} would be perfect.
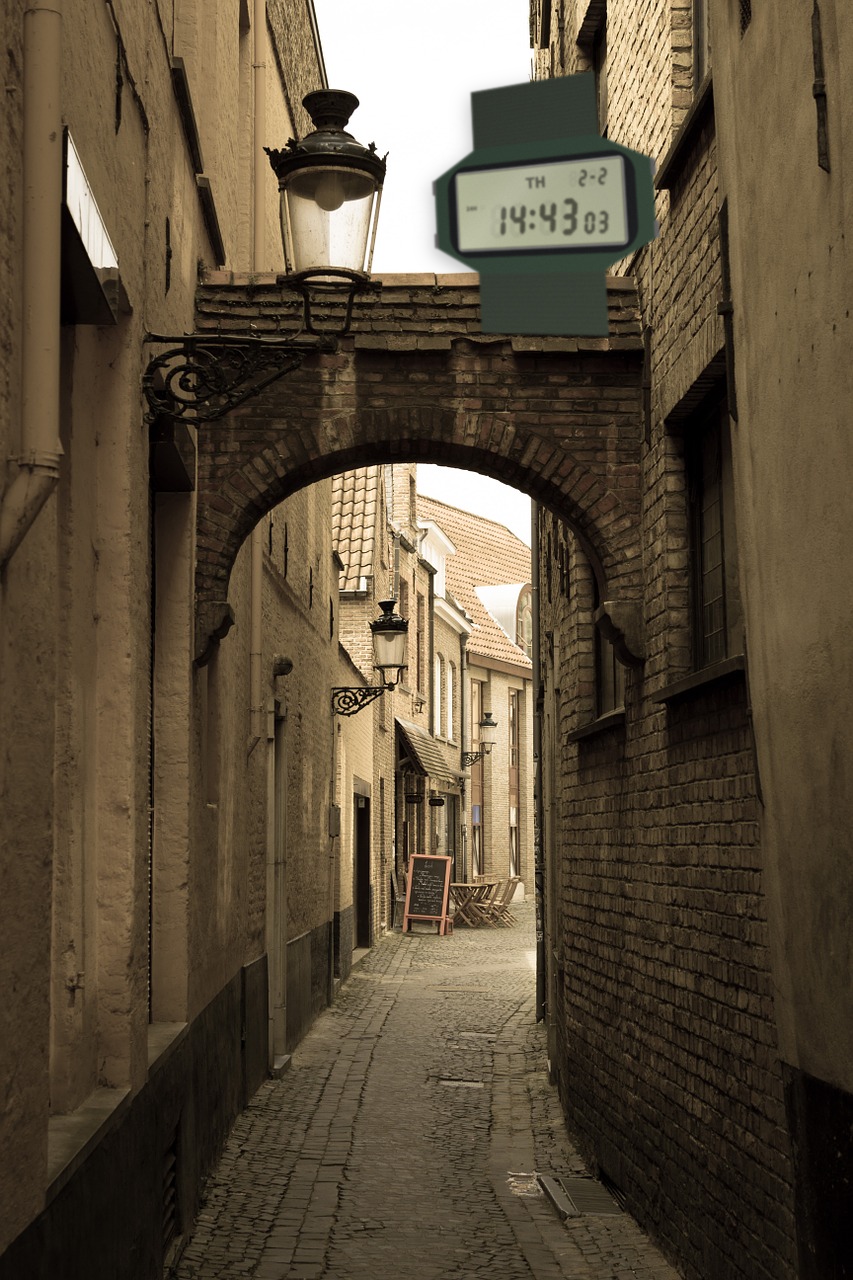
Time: {"hour": 14, "minute": 43, "second": 3}
